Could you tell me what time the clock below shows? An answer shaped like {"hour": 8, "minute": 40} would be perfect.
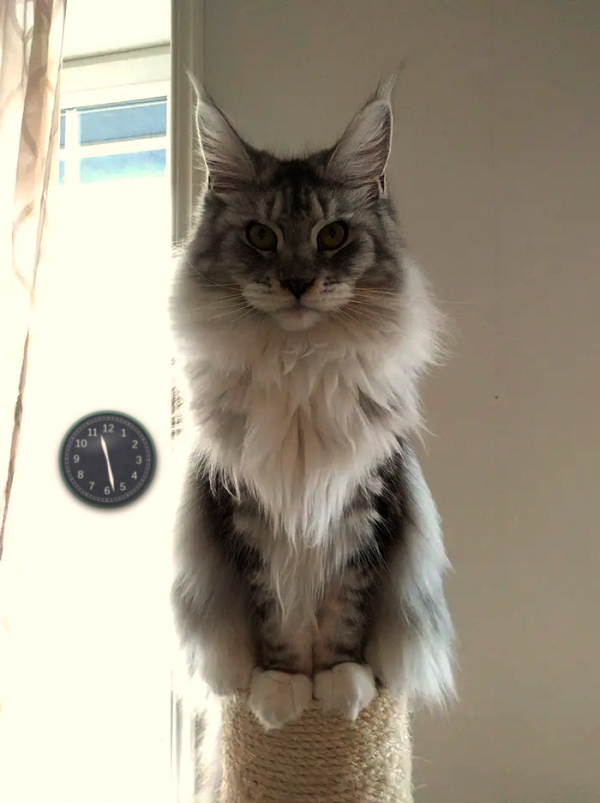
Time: {"hour": 11, "minute": 28}
